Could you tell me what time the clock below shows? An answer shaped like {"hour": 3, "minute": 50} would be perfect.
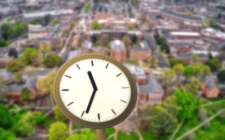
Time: {"hour": 11, "minute": 34}
